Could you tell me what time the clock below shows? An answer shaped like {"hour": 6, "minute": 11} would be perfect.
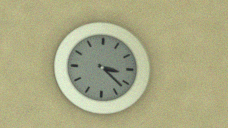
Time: {"hour": 3, "minute": 22}
